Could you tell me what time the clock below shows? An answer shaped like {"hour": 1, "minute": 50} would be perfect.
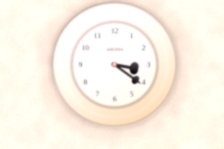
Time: {"hour": 3, "minute": 21}
